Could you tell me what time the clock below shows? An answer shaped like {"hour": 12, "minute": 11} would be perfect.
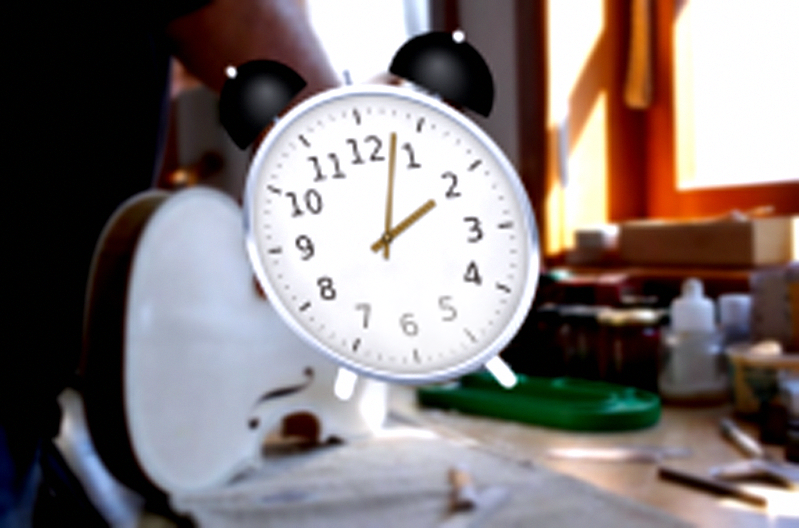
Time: {"hour": 2, "minute": 3}
